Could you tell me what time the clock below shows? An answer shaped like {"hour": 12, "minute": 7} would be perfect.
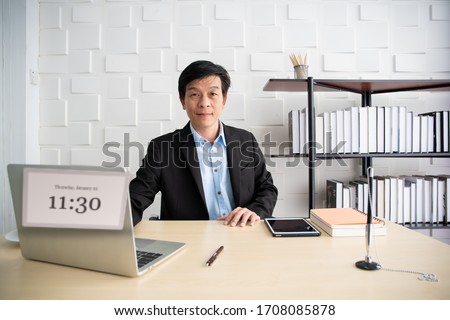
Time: {"hour": 11, "minute": 30}
